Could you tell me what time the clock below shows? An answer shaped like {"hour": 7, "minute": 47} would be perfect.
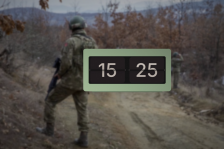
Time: {"hour": 15, "minute": 25}
